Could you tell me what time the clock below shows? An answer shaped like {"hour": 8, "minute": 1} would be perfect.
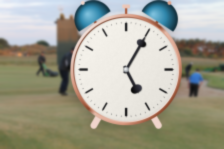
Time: {"hour": 5, "minute": 5}
